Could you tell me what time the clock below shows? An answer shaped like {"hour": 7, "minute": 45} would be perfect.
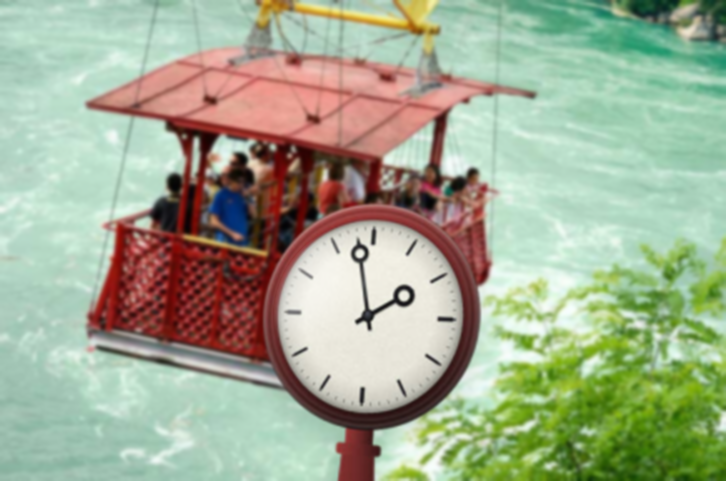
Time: {"hour": 1, "minute": 58}
